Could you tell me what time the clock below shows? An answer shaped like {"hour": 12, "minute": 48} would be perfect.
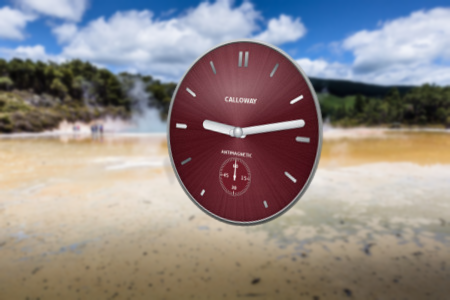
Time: {"hour": 9, "minute": 13}
